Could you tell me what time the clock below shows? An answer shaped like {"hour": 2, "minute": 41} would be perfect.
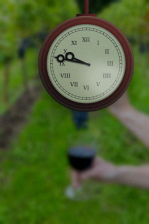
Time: {"hour": 9, "minute": 47}
